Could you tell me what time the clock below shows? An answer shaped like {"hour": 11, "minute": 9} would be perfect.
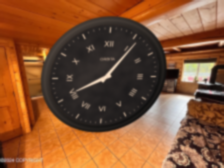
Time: {"hour": 8, "minute": 6}
